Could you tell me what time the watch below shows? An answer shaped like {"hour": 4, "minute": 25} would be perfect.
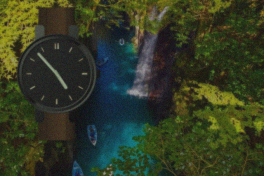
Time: {"hour": 4, "minute": 53}
